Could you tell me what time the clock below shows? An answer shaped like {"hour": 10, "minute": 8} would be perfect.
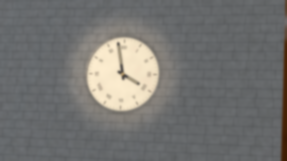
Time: {"hour": 3, "minute": 58}
